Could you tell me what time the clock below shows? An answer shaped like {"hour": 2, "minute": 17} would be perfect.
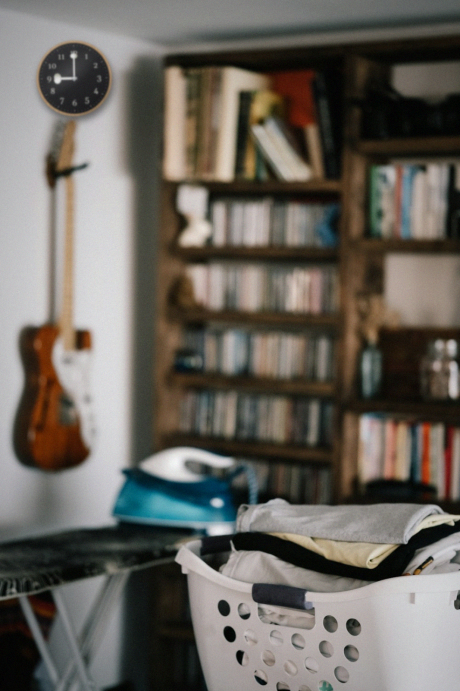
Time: {"hour": 9, "minute": 0}
